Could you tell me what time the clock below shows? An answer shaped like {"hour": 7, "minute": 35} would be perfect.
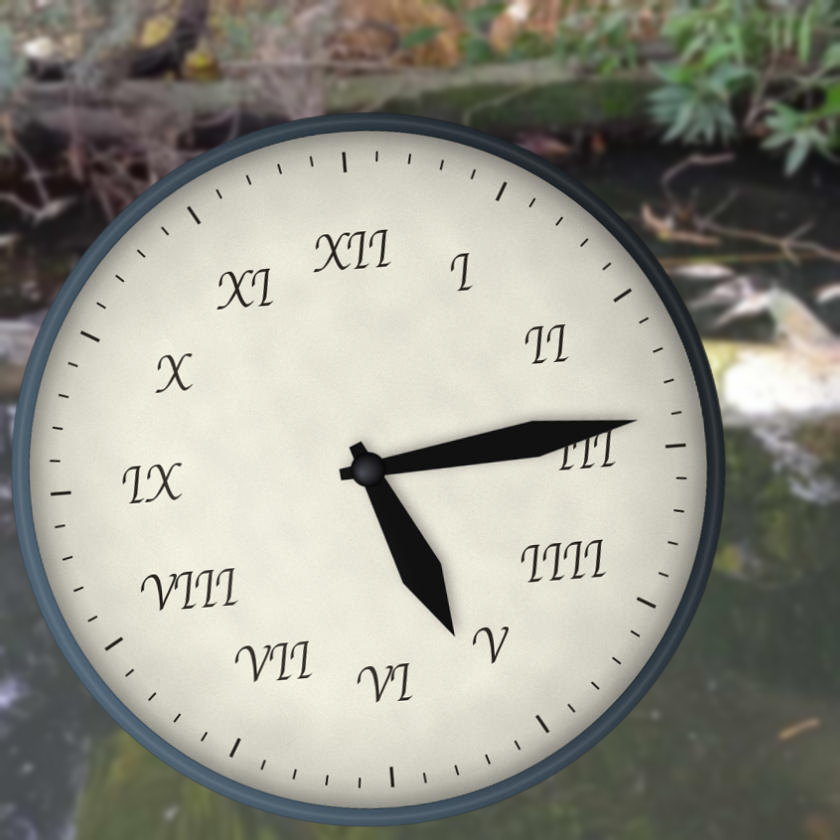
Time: {"hour": 5, "minute": 14}
